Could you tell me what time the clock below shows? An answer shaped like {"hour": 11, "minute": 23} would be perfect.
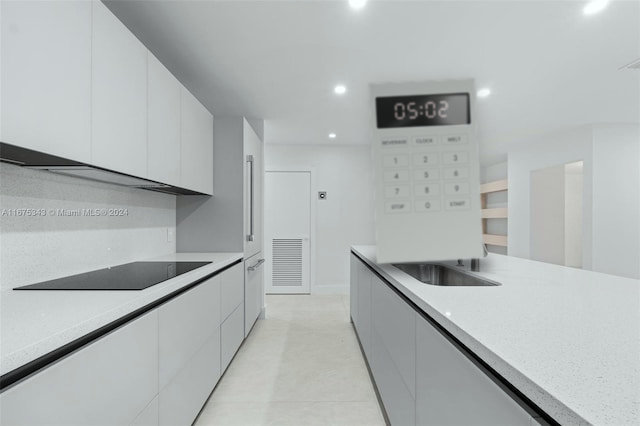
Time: {"hour": 5, "minute": 2}
